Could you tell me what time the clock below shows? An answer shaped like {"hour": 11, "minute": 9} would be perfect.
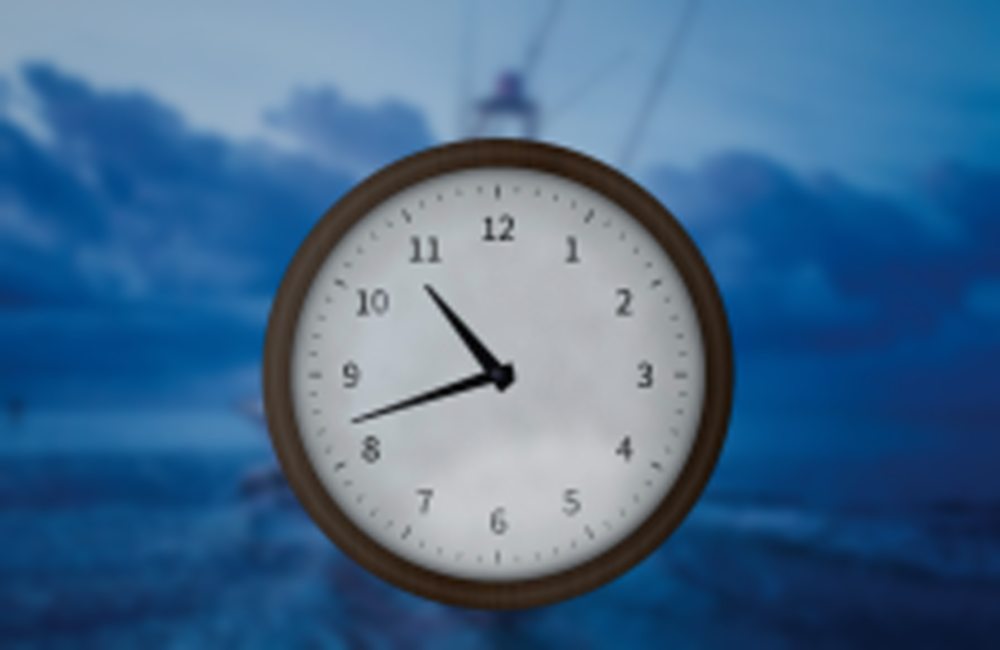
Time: {"hour": 10, "minute": 42}
